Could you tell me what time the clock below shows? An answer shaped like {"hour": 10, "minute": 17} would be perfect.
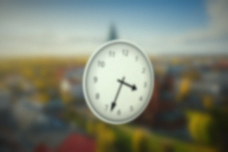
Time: {"hour": 3, "minute": 33}
